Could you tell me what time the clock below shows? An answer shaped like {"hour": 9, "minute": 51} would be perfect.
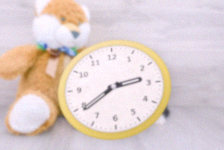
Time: {"hour": 2, "minute": 39}
